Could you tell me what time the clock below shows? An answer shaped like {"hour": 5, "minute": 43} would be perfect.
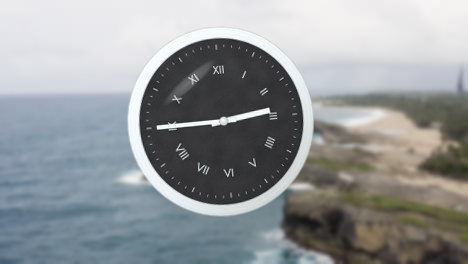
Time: {"hour": 2, "minute": 45}
